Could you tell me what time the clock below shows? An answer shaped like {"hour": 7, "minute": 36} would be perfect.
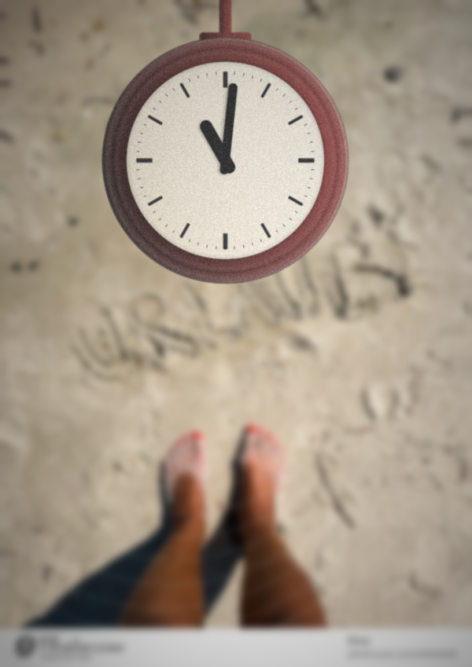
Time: {"hour": 11, "minute": 1}
